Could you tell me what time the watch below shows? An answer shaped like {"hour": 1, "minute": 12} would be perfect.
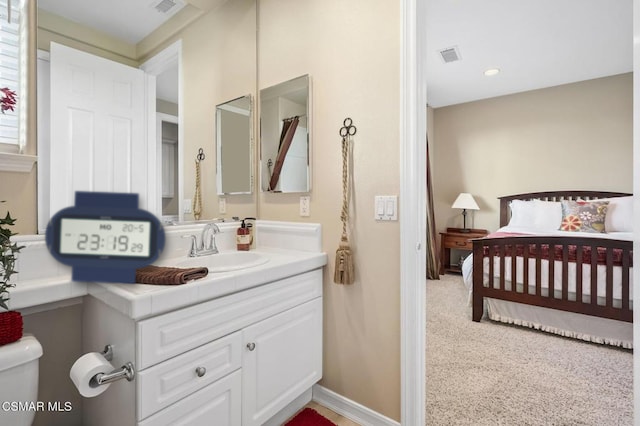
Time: {"hour": 23, "minute": 19}
